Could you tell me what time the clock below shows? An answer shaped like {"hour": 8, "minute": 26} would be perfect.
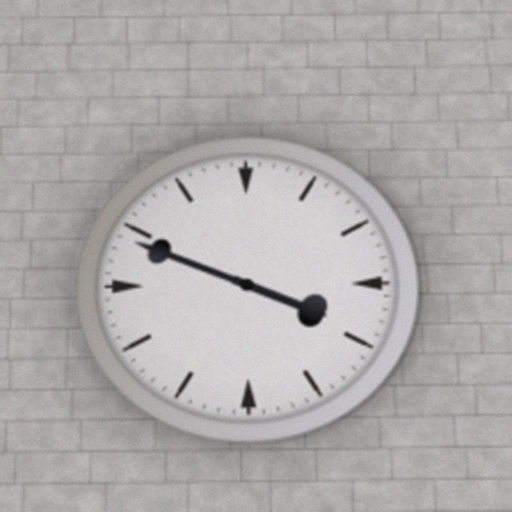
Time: {"hour": 3, "minute": 49}
